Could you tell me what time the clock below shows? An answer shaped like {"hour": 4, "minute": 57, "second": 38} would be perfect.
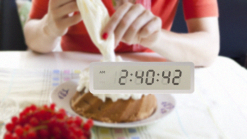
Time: {"hour": 2, "minute": 40, "second": 42}
